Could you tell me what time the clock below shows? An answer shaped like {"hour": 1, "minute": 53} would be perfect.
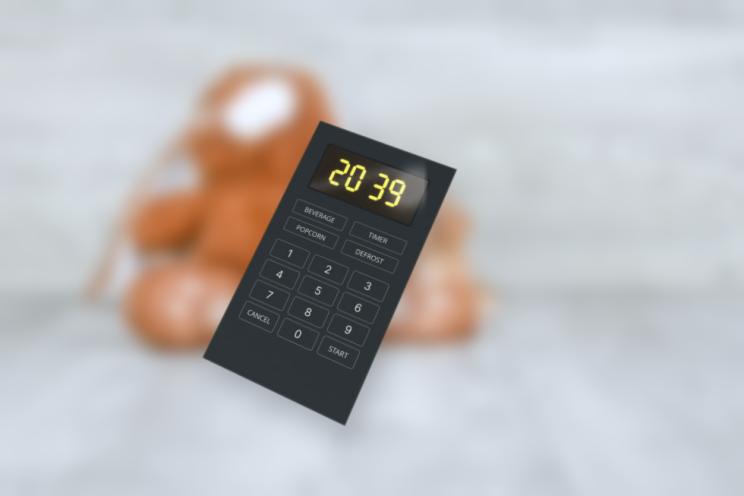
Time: {"hour": 20, "minute": 39}
